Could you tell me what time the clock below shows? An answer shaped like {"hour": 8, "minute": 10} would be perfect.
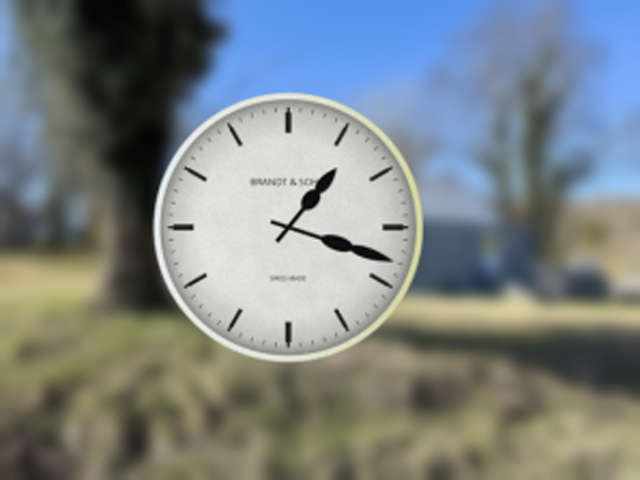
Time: {"hour": 1, "minute": 18}
